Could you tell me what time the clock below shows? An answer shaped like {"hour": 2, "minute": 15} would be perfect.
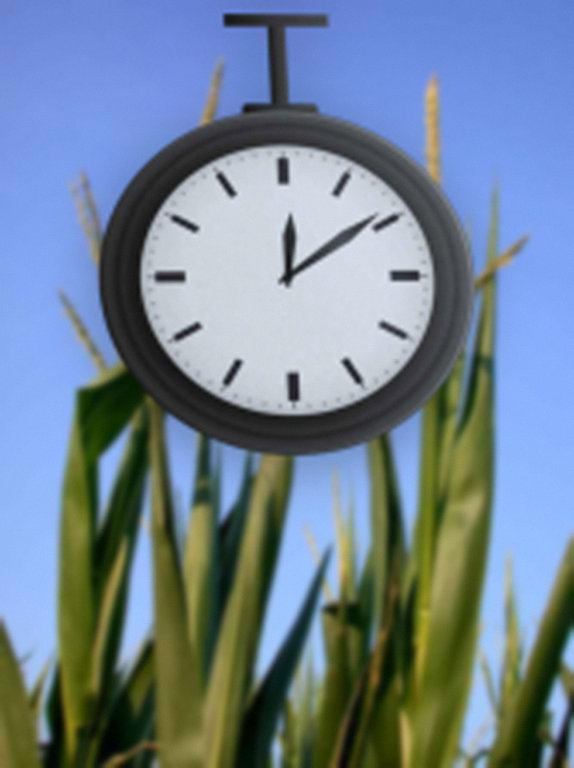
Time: {"hour": 12, "minute": 9}
